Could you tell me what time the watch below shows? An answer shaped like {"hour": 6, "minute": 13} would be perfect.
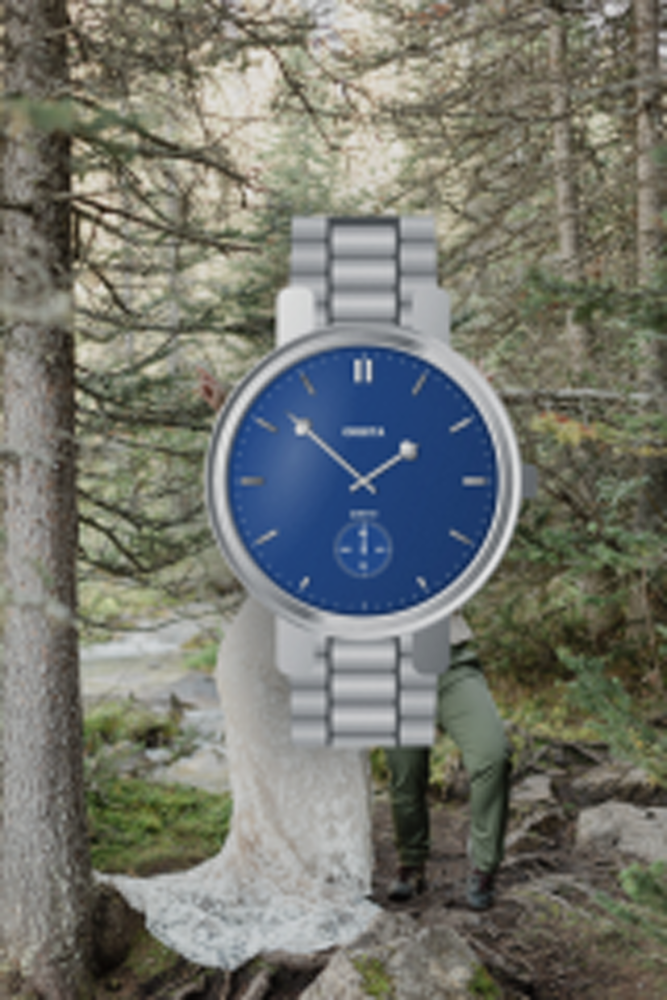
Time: {"hour": 1, "minute": 52}
